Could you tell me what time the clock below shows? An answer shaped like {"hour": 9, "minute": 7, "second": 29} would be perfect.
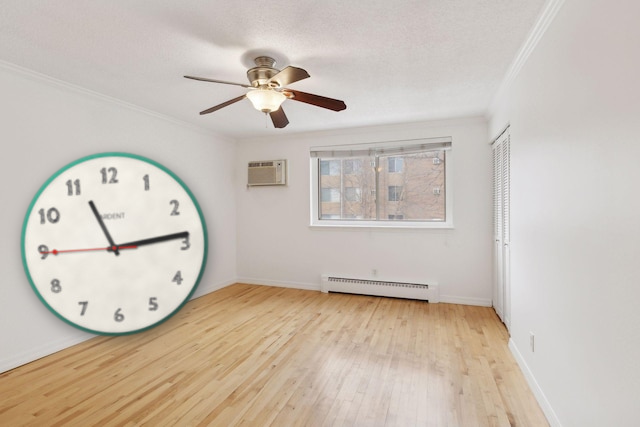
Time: {"hour": 11, "minute": 13, "second": 45}
